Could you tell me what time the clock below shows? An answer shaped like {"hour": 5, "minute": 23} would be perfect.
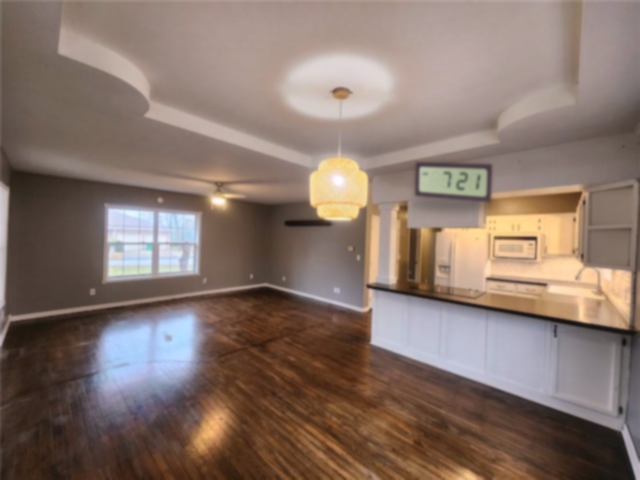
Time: {"hour": 7, "minute": 21}
